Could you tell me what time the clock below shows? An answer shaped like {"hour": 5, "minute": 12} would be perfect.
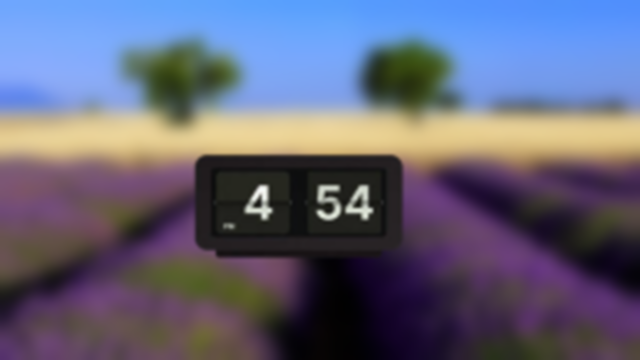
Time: {"hour": 4, "minute": 54}
